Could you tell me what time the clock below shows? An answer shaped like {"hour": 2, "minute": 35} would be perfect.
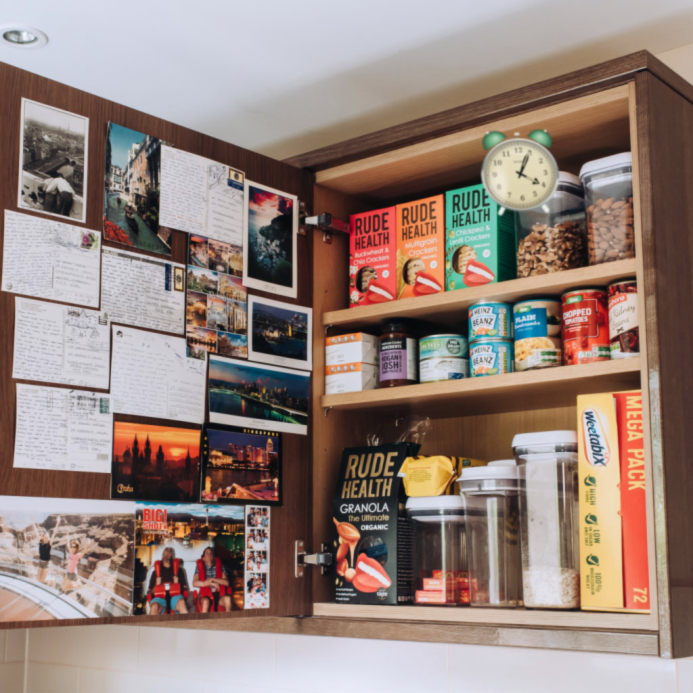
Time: {"hour": 4, "minute": 4}
